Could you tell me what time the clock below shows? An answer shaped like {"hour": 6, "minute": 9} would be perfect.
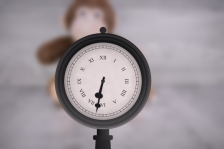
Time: {"hour": 6, "minute": 32}
